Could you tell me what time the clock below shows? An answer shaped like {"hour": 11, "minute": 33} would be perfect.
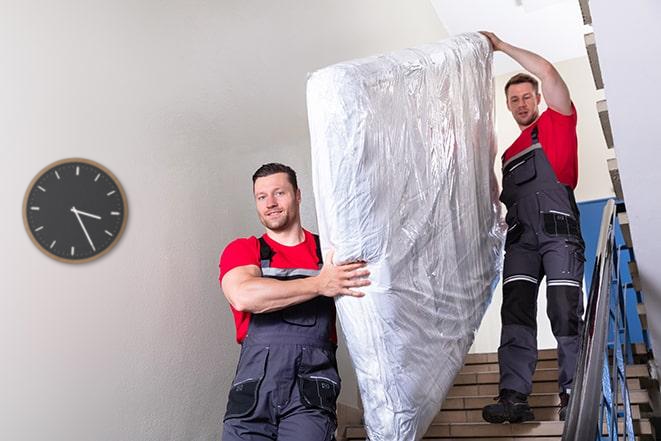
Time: {"hour": 3, "minute": 25}
